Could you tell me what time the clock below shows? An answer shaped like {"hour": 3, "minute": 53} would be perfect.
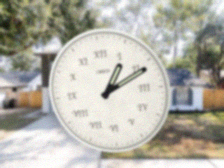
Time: {"hour": 1, "minute": 11}
